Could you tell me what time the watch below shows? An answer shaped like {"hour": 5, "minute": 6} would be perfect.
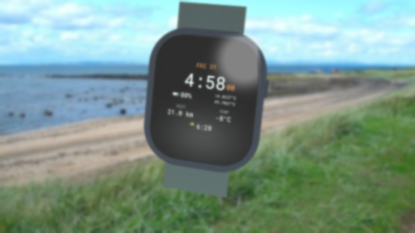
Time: {"hour": 4, "minute": 58}
